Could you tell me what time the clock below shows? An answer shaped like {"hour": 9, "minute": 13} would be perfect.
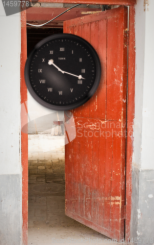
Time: {"hour": 10, "minute": 18}
